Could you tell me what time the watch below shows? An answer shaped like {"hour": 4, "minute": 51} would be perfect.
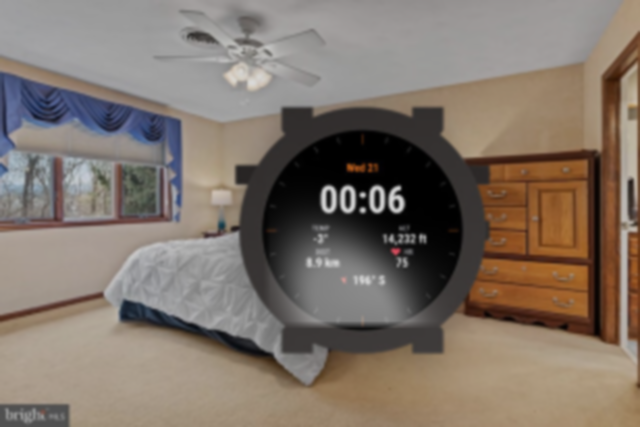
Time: {"hour": 0, "minute": 6}
